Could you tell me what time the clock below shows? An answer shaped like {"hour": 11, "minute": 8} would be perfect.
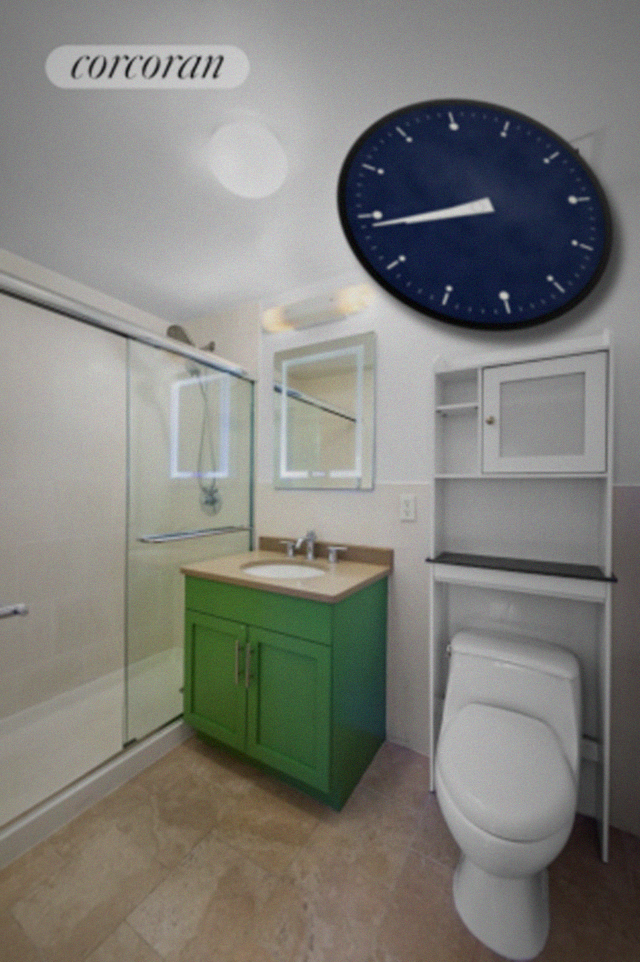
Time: {"hour": 8, "minute": 44}
